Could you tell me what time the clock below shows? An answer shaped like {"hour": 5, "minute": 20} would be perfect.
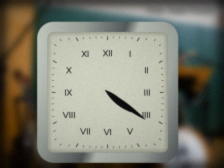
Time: {"hour": 4, "minute": 21}
